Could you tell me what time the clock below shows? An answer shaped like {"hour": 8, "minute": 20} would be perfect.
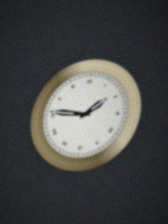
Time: {"hour": 1, "minute": 46}
